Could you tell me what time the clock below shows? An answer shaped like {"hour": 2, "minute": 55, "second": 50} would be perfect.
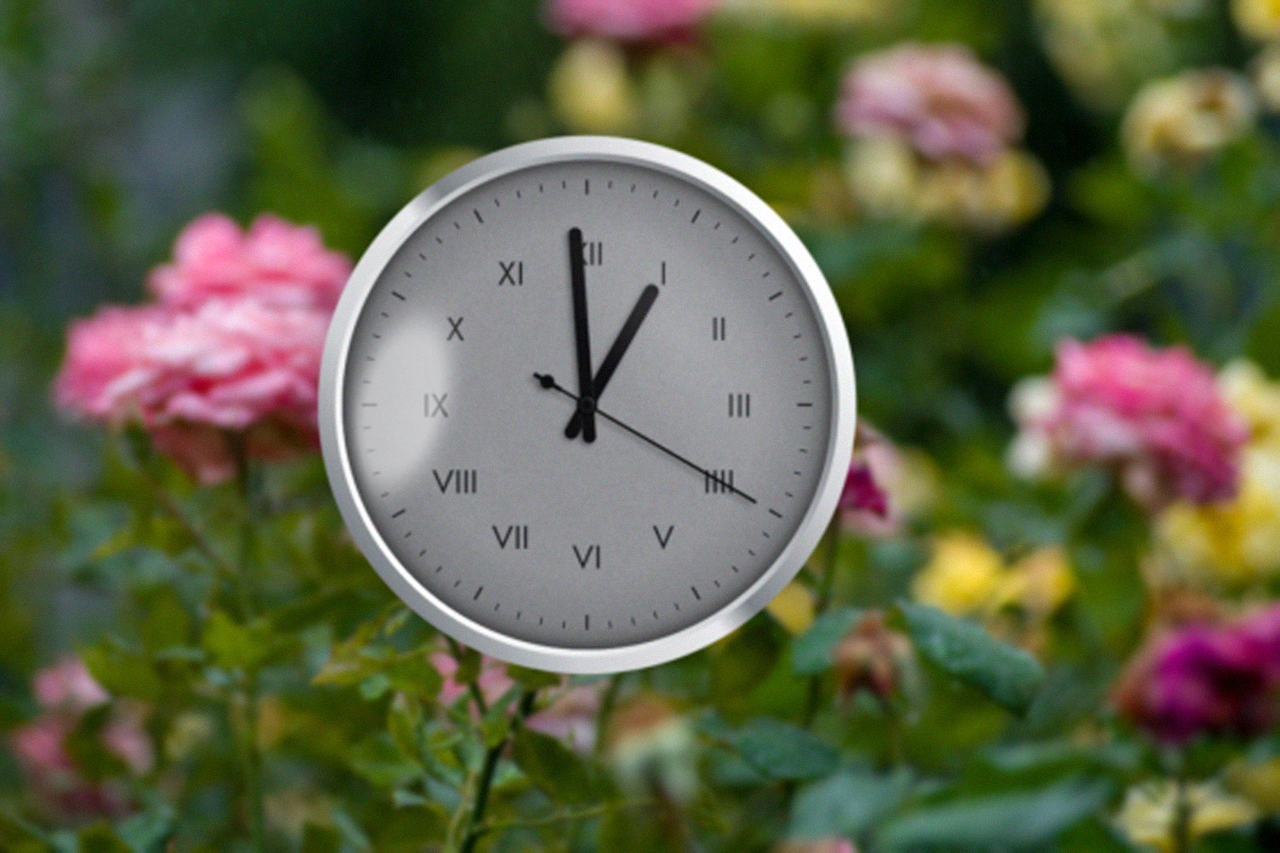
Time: {"hour": 12, "minute": 59, "second": 20}
